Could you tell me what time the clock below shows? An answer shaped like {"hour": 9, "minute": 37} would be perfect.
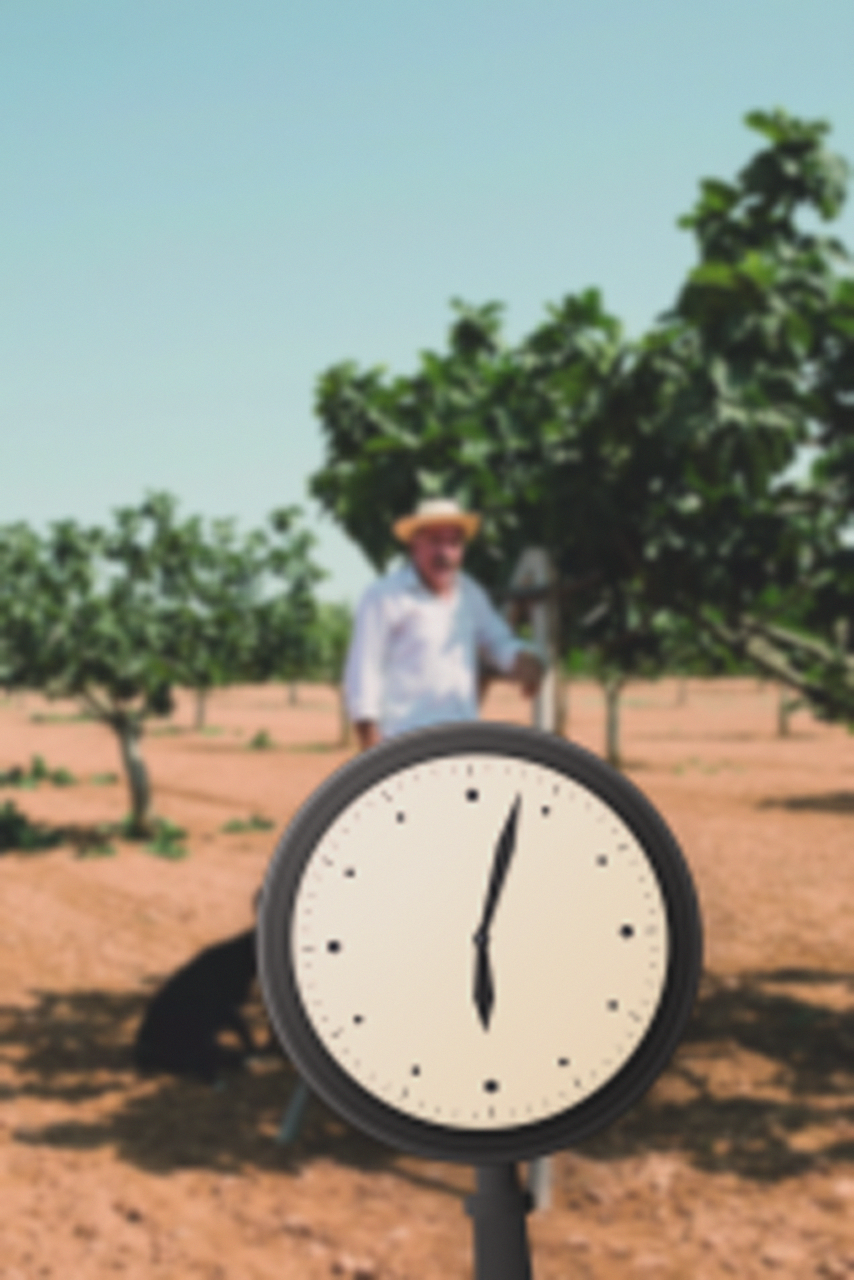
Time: {"hour": 6, "minute": 3}
